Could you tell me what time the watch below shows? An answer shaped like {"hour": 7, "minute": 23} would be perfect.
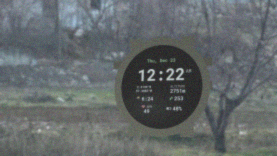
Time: {"hour": 12, "minute": 22}
